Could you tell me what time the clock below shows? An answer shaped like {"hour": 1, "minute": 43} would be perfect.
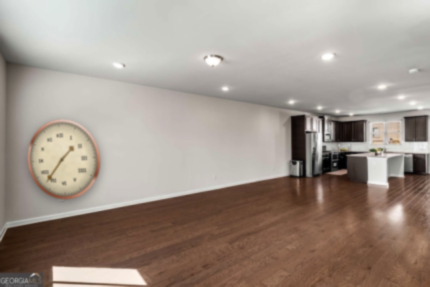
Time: {"hour": 1, "minute": 37}
